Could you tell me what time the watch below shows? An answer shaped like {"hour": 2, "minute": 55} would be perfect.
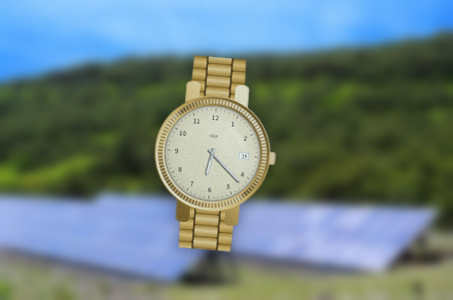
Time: {"hour": 6, "minute": 22}
